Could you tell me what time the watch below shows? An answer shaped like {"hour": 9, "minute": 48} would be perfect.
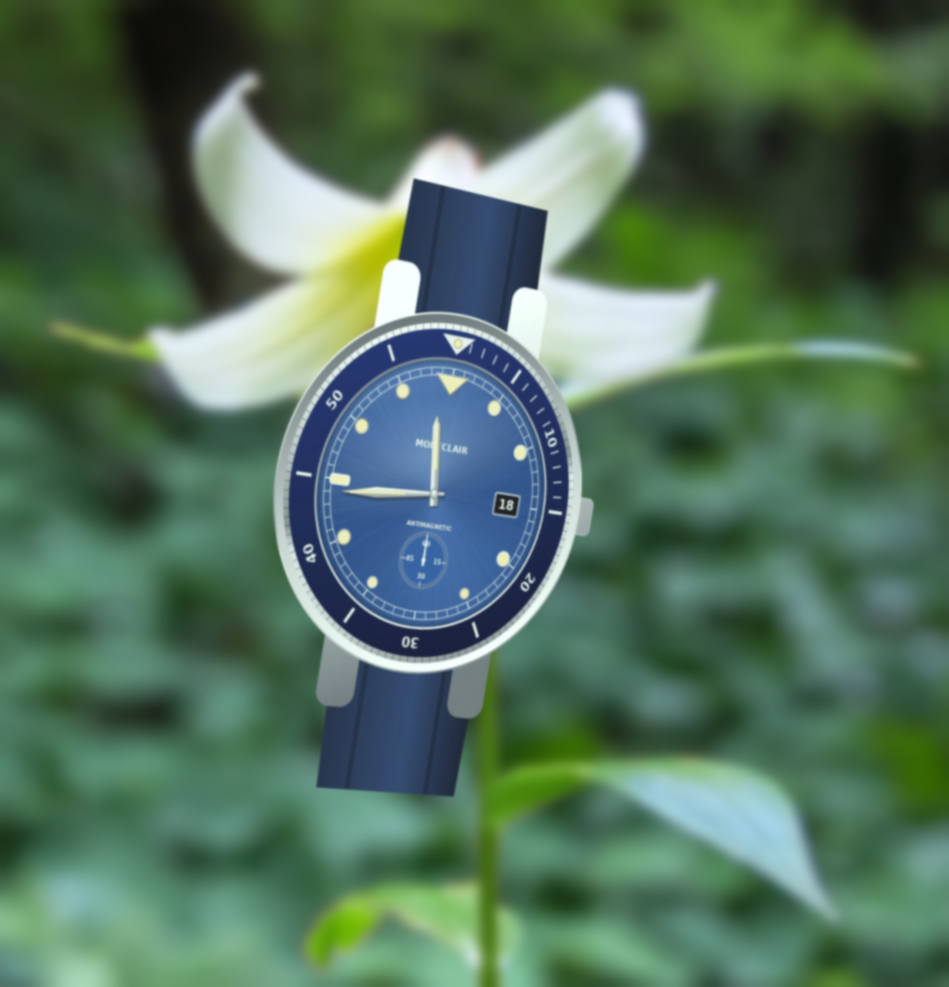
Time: {"hour": 11, "minute": 44}
